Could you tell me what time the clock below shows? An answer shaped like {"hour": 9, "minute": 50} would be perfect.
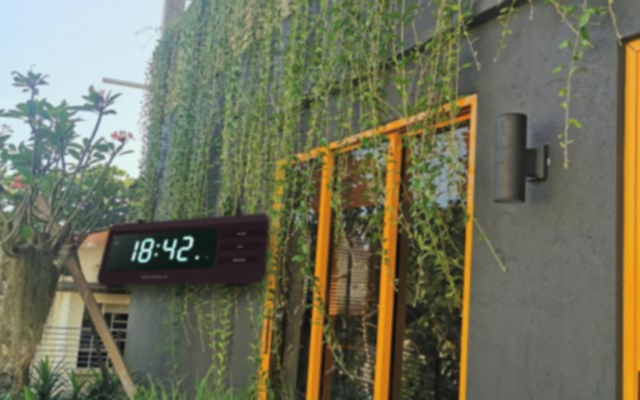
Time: {"hour": 18, "minute": 42}
